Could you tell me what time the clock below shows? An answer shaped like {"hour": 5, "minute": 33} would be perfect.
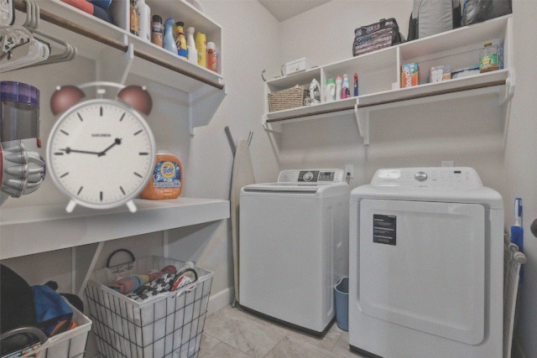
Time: {"hour": 1, "minute": 46}
